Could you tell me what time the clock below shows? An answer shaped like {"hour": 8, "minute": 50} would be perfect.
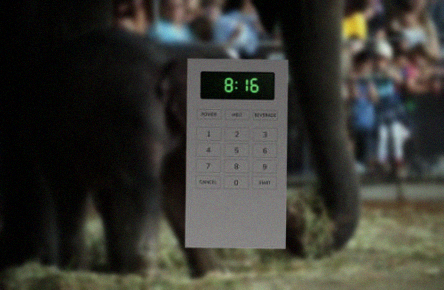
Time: {"hour": 8, "minute": 16}
